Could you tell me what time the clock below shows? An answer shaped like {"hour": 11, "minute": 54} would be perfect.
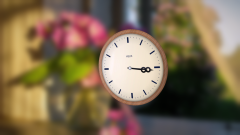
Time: {"hour": 3, "minute": 16}
